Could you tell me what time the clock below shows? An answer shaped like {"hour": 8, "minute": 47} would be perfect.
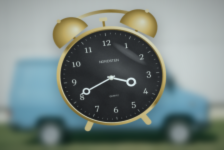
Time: {"hour": 3, "minute": 41}
